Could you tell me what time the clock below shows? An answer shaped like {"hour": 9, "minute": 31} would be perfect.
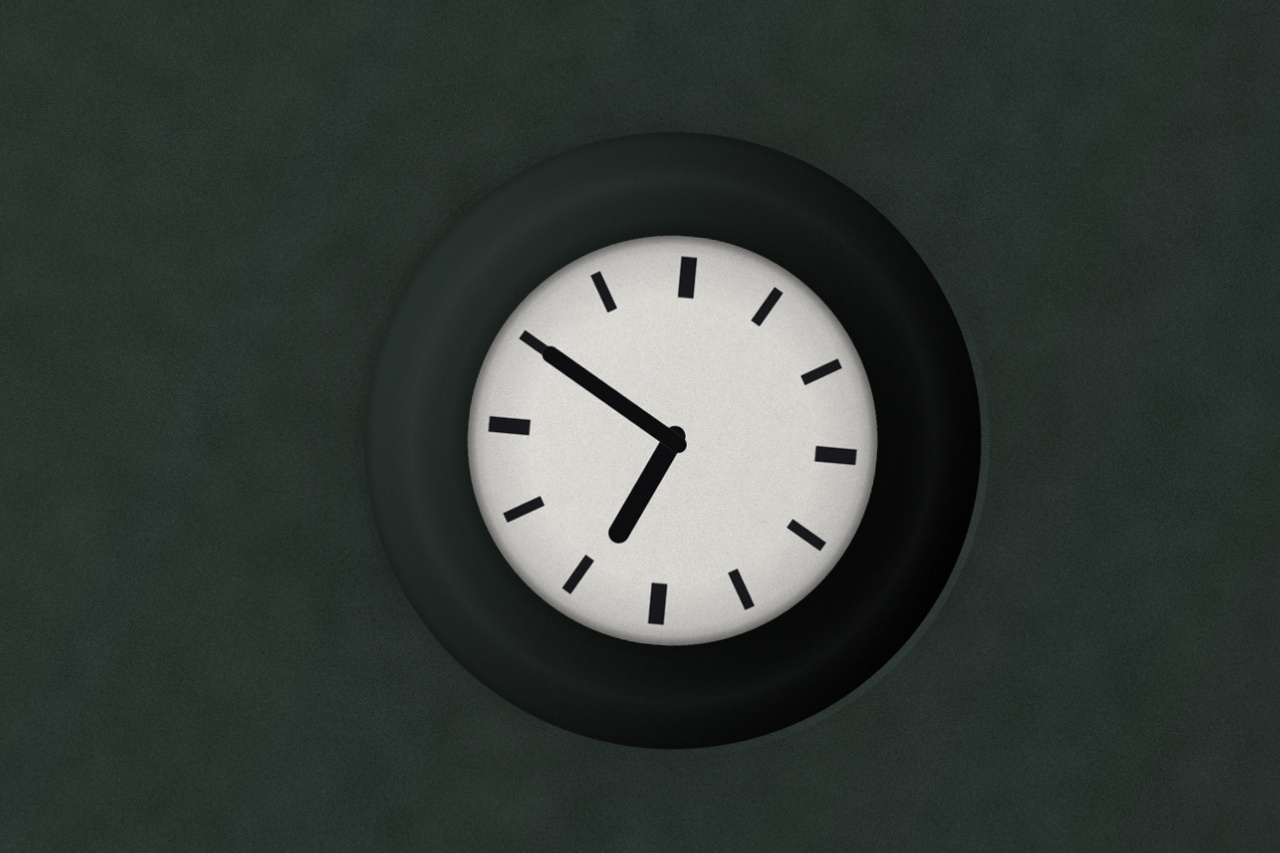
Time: {"hour": 6, "minute": 50}
